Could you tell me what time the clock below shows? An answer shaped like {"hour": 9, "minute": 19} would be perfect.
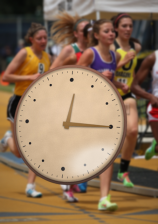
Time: {"hour": 12, "minute": 15}
